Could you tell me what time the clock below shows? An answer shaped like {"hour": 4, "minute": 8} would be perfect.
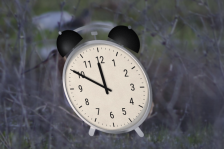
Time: {"hour": 11, "minute": 50}
